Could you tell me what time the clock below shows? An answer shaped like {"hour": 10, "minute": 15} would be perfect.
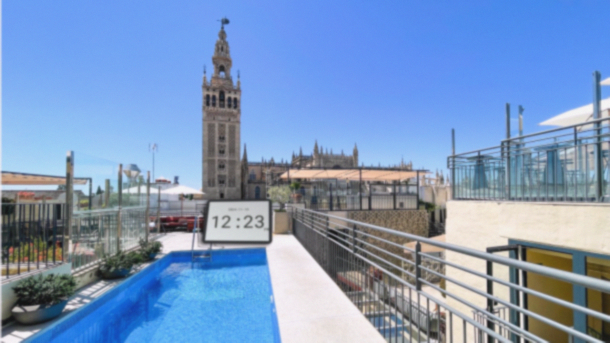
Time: {"hour": 12, "minute": 23}
